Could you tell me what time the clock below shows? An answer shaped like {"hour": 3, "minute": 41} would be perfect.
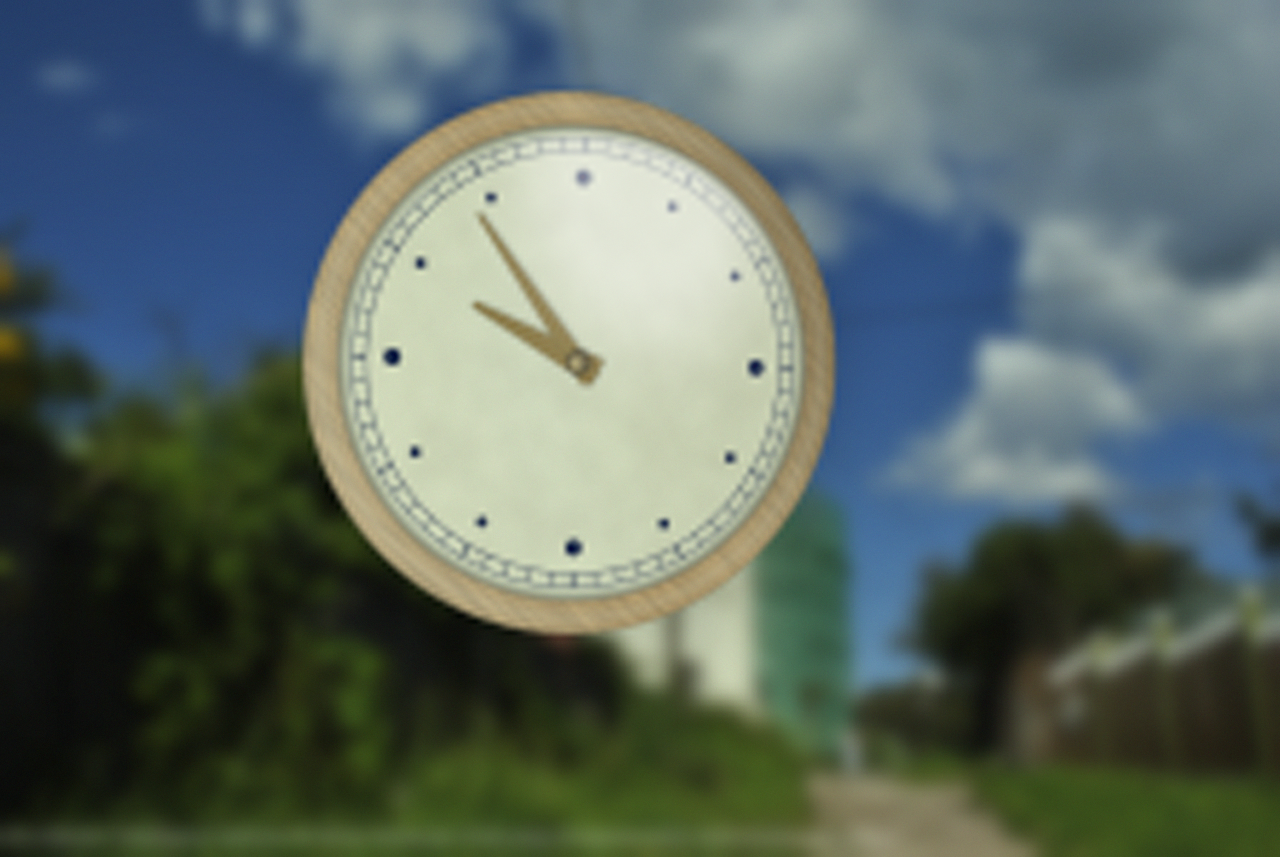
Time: {"hour": 9, "minute": 54}
